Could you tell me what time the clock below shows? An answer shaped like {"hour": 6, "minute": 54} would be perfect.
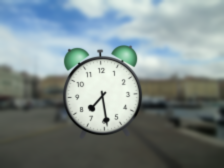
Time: {"hour": 7, "minute": 29}
